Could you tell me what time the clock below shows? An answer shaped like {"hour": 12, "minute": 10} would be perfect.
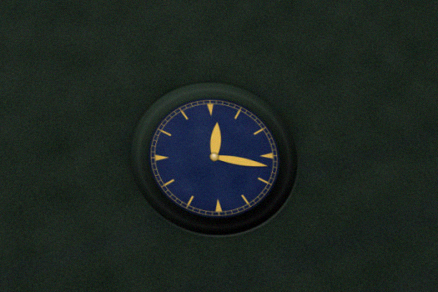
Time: {"hour": 12, "minute": 17}
